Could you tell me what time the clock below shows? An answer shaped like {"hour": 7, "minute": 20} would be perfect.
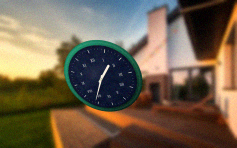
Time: {"hour": 1, "minute": 36}
